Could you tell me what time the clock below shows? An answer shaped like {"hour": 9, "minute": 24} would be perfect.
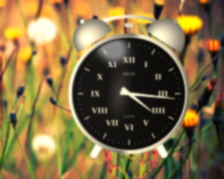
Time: {"hour": 4, "minute": 16}
